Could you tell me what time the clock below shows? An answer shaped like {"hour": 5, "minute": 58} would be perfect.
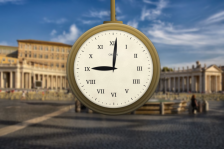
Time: {"hour": 9, "minute": 1}
